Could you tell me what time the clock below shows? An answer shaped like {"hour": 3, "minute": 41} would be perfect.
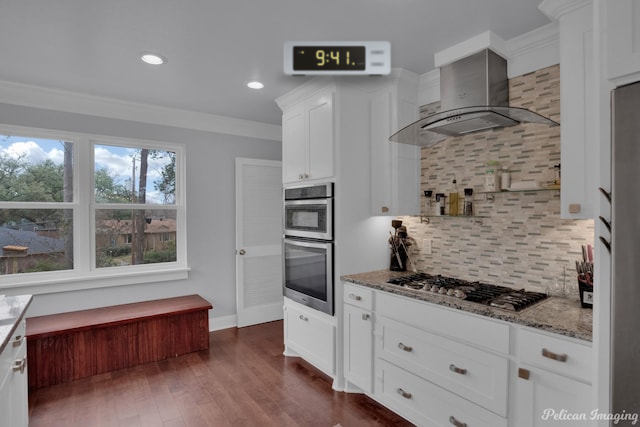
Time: {"hour": 9, "minute": 41}
